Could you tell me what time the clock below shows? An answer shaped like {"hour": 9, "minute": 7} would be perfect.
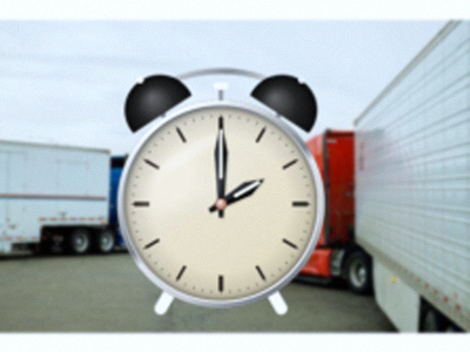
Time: {"hour": 2, "minute": 0}
